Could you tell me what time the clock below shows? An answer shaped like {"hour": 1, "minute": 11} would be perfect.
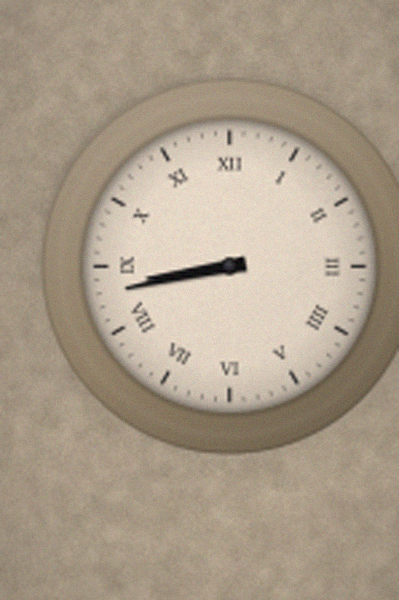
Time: {"hour": 8, "minute": 43}
